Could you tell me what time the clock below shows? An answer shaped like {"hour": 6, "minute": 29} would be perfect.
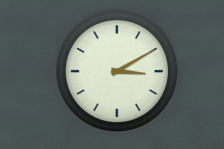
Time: {"hour": 3, "minute": 10}
